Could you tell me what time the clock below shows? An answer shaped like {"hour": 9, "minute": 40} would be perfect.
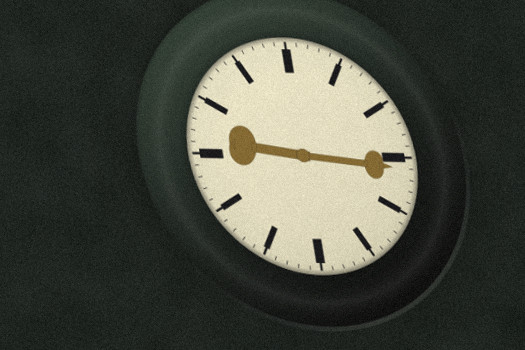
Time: {"hour": 9, "minute": 16}
